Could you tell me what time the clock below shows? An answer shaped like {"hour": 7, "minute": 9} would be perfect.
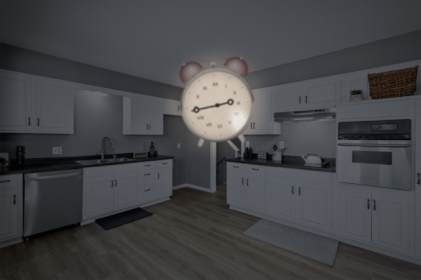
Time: {"hour": 2, "minute": 44}
